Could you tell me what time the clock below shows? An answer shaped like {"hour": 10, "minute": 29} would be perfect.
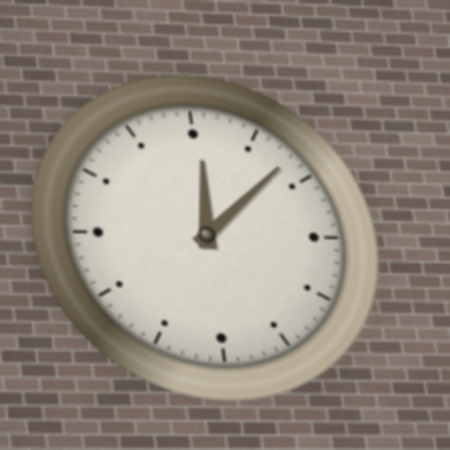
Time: {"hour": 12, "minute": 8}
